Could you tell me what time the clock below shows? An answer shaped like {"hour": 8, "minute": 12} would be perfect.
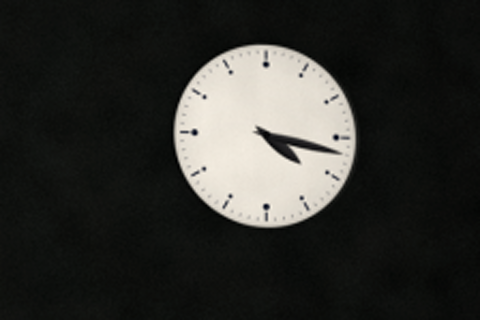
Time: {"hour": 4, "minute": 17}
